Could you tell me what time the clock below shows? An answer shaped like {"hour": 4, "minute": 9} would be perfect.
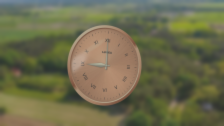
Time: {"hour": 9, "minute": 0}
